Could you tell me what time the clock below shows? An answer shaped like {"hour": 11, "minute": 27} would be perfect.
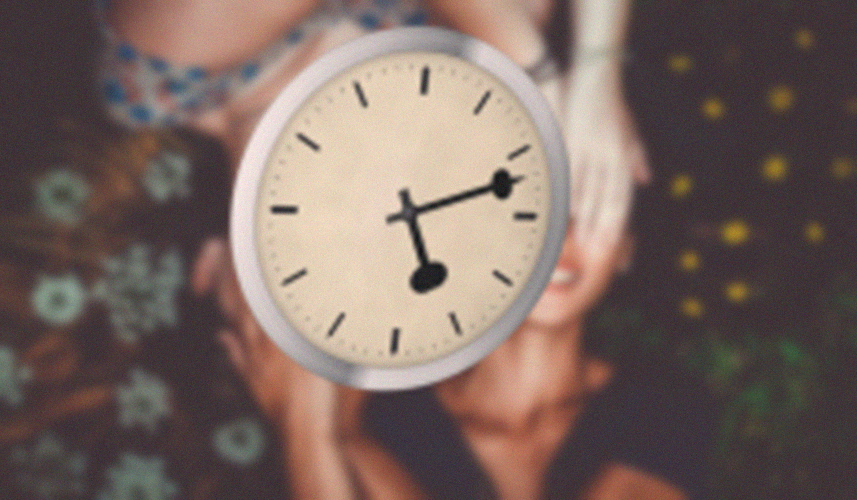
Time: {"hour": 5, "minute": 12}
